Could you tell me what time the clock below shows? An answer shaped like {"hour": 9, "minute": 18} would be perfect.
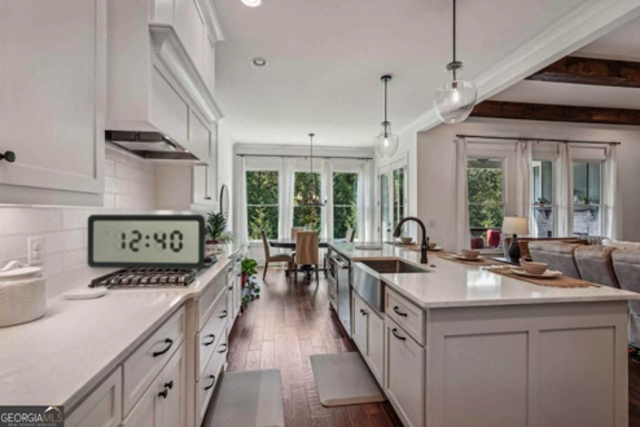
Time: {"hour": 12, "minute": 40}
